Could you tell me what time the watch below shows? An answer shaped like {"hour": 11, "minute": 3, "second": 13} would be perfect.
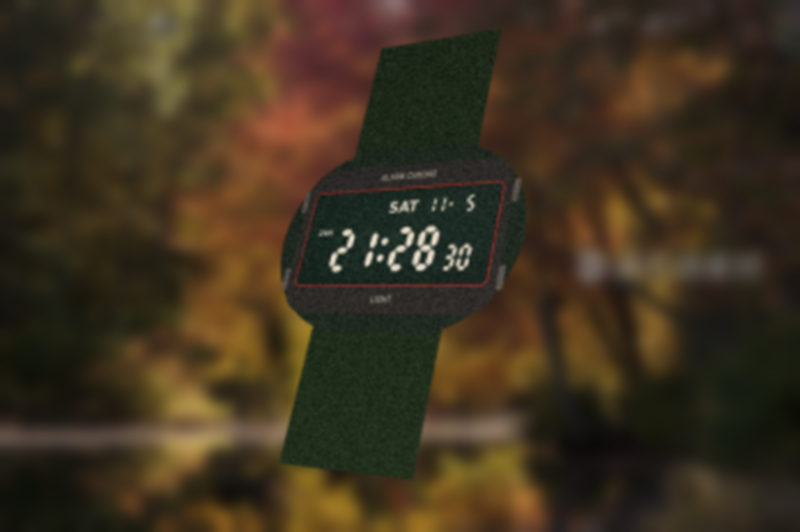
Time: {"hour": 21, "minute": 28, "second": 30}
